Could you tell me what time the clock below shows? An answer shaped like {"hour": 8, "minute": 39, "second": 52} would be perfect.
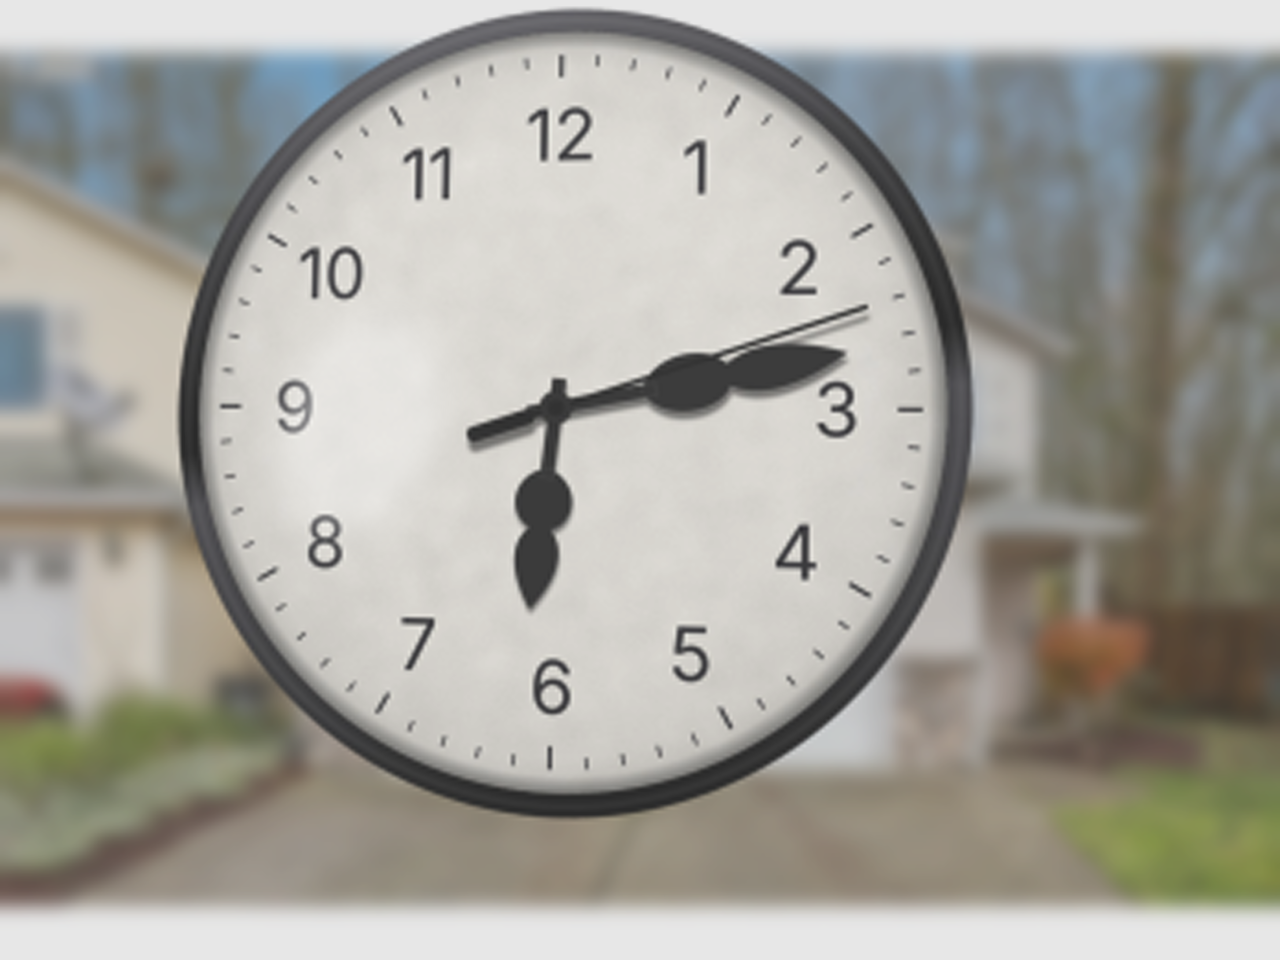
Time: {"hour": 6, "minute": 13, "second": 12}
